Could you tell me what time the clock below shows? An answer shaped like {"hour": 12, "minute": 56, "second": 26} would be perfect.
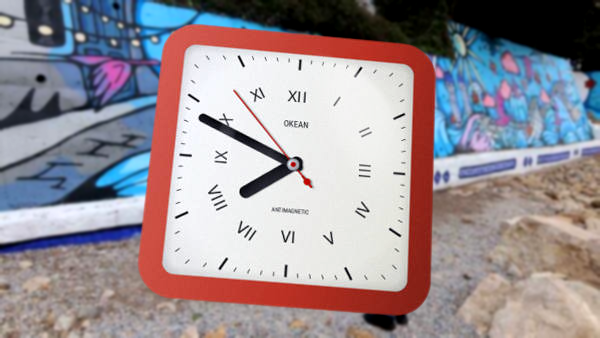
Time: {"hour": 7, "minute": 48, "second": 53}
